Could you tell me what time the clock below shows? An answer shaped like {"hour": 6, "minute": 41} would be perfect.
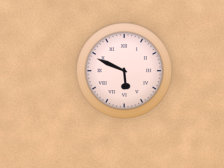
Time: {"hour": 5, "minute": 49}
